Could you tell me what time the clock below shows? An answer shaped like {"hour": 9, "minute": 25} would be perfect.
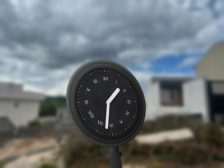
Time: {"hour": 1, "minute": 32}
